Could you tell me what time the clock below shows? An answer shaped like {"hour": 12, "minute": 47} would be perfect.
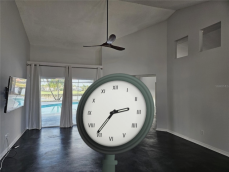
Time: {"hour": 2, "minute": 36}
